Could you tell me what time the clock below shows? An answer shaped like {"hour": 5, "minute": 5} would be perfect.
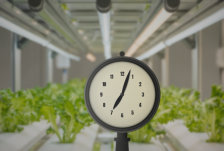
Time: {"hour": 7, "minute": 3}
